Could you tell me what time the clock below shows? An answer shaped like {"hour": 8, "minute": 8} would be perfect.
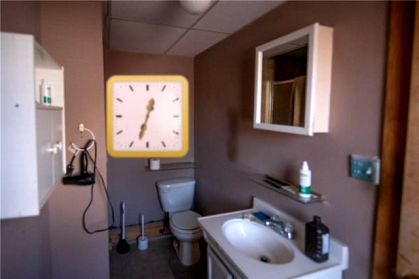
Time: {"hour": 12, "minute": 33}
